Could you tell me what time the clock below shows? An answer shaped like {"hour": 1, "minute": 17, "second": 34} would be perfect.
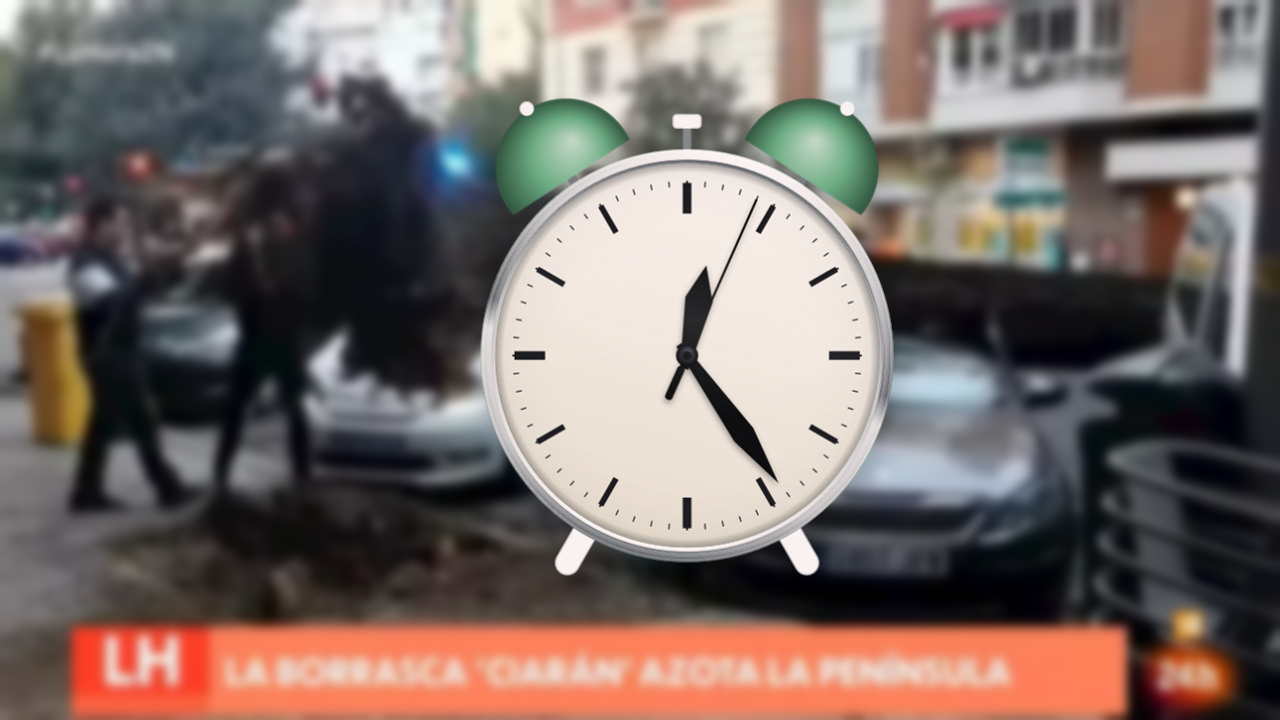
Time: {"hour": 12, "minute": 24, "second": 4}
